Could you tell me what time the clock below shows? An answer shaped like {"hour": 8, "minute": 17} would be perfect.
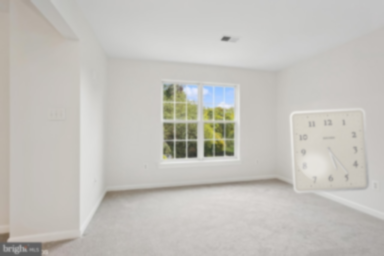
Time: {"hour": 5, "minute": 24}
